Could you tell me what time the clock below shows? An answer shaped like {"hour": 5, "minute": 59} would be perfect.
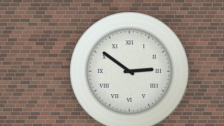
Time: {"hour": 2, "minute": 51}
